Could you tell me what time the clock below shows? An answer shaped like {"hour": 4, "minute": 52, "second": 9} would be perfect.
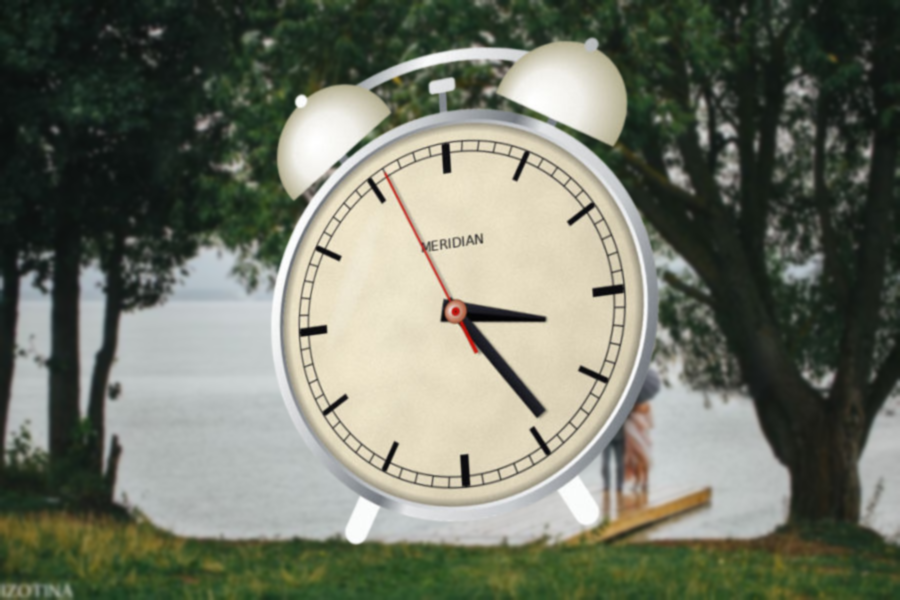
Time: {"hour": 3, "minute": 23, "second": 56}
